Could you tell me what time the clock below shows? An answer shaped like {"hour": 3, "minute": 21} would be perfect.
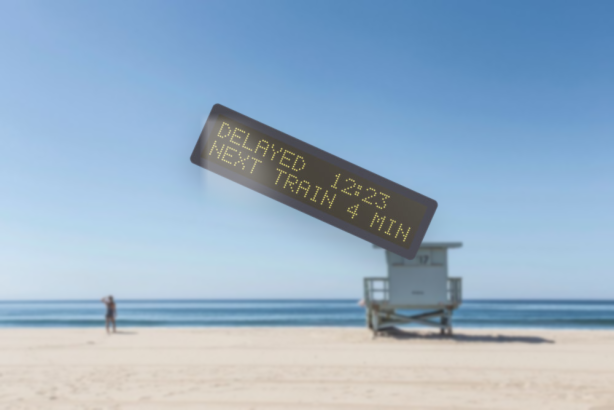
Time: {"hour": 12, "minute": 23}
